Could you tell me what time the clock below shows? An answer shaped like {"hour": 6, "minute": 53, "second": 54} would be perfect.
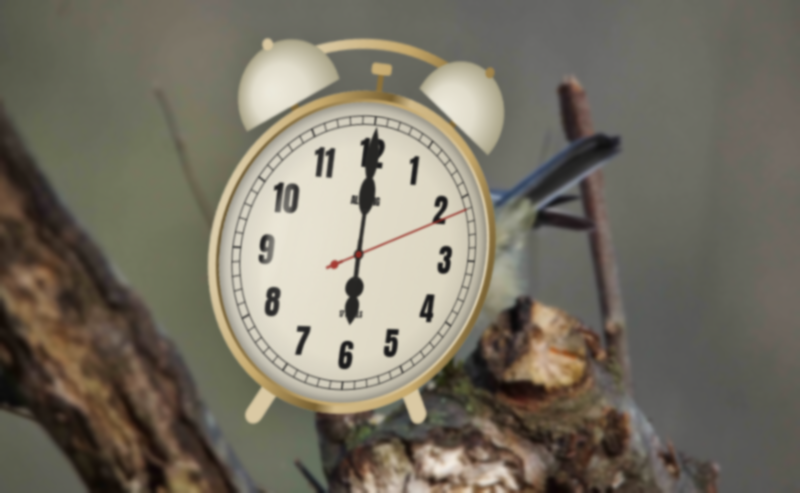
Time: {"hour": 6, "minute": 0, "second": 11}
